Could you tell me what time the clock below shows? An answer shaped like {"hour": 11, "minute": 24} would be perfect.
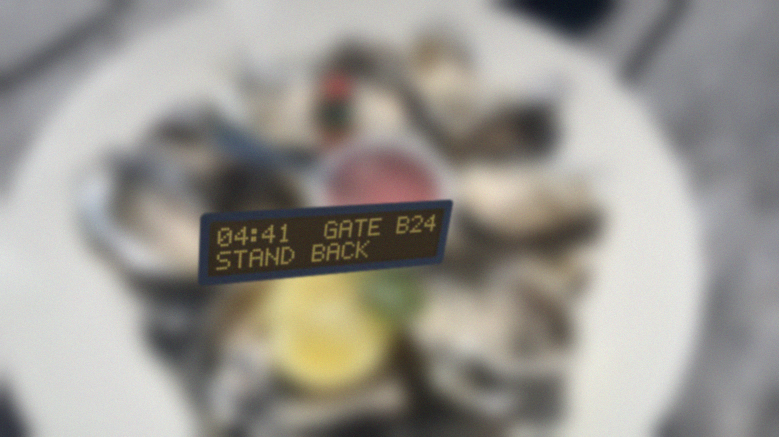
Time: {"hour": 4, "minute": 41}
